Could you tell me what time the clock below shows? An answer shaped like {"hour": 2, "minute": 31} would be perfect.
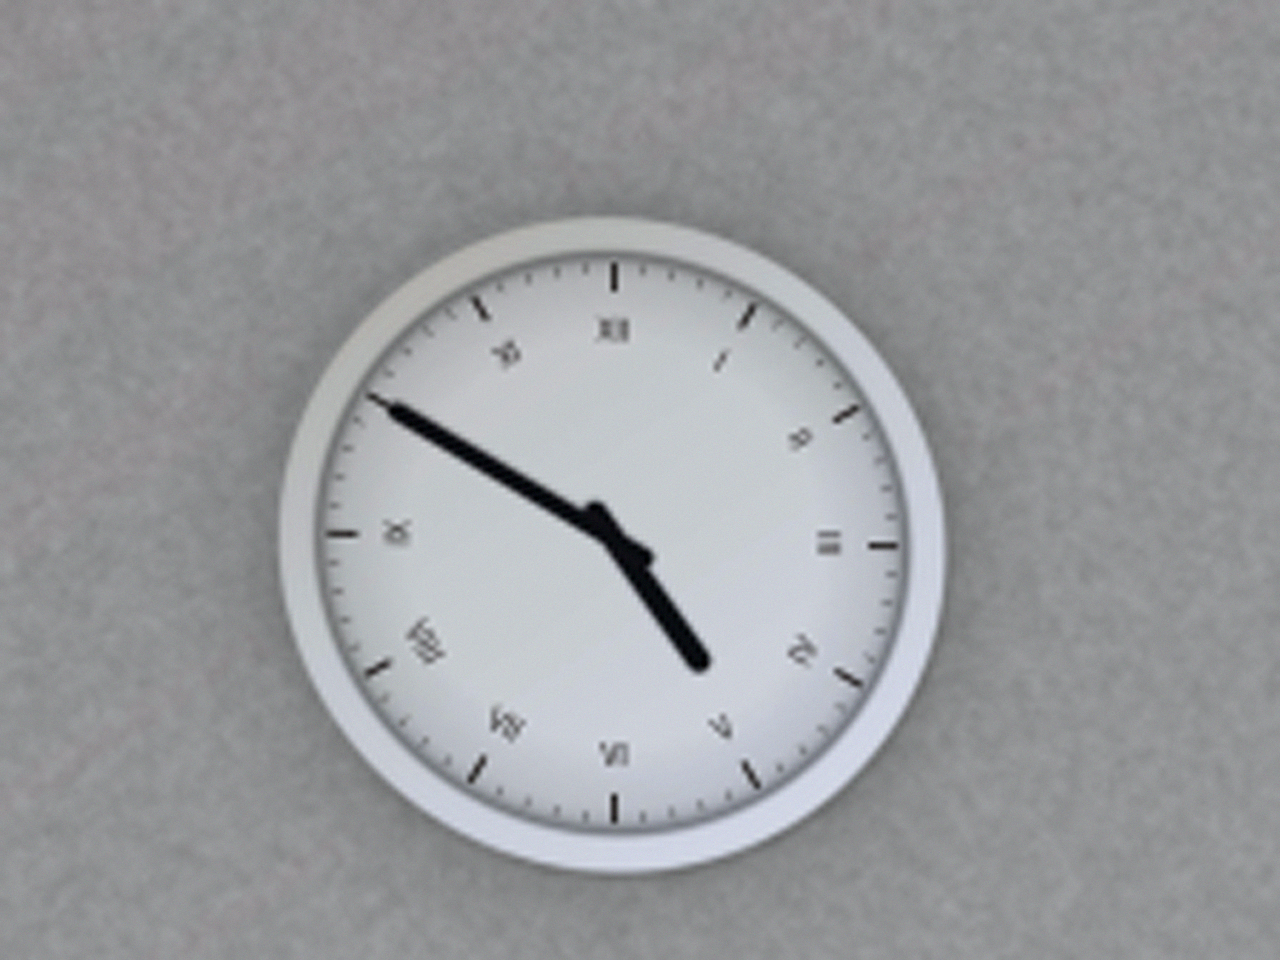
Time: {"hour": 4, "minute": 50}
